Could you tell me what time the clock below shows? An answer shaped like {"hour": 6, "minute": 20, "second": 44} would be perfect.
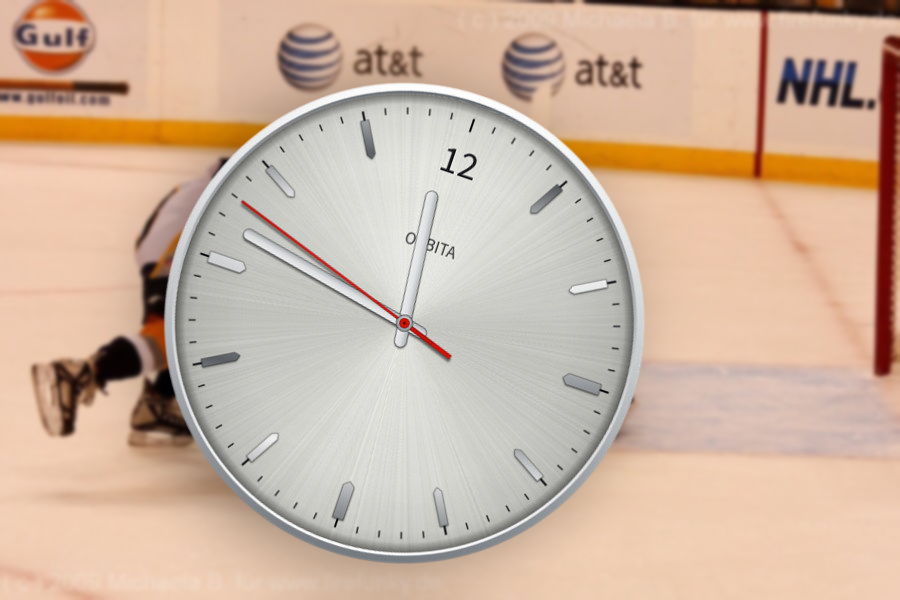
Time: {"hour": 11, "minute": 46, "second": 48}
